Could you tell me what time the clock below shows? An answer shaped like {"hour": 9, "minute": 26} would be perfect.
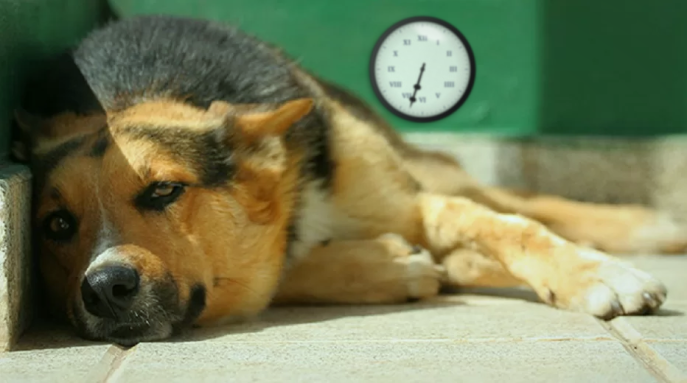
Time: {"hour": 6, "minute": 33}
